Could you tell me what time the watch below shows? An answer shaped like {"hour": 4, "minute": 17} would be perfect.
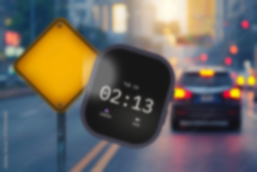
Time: {"hour": 2, "minute": 13}
